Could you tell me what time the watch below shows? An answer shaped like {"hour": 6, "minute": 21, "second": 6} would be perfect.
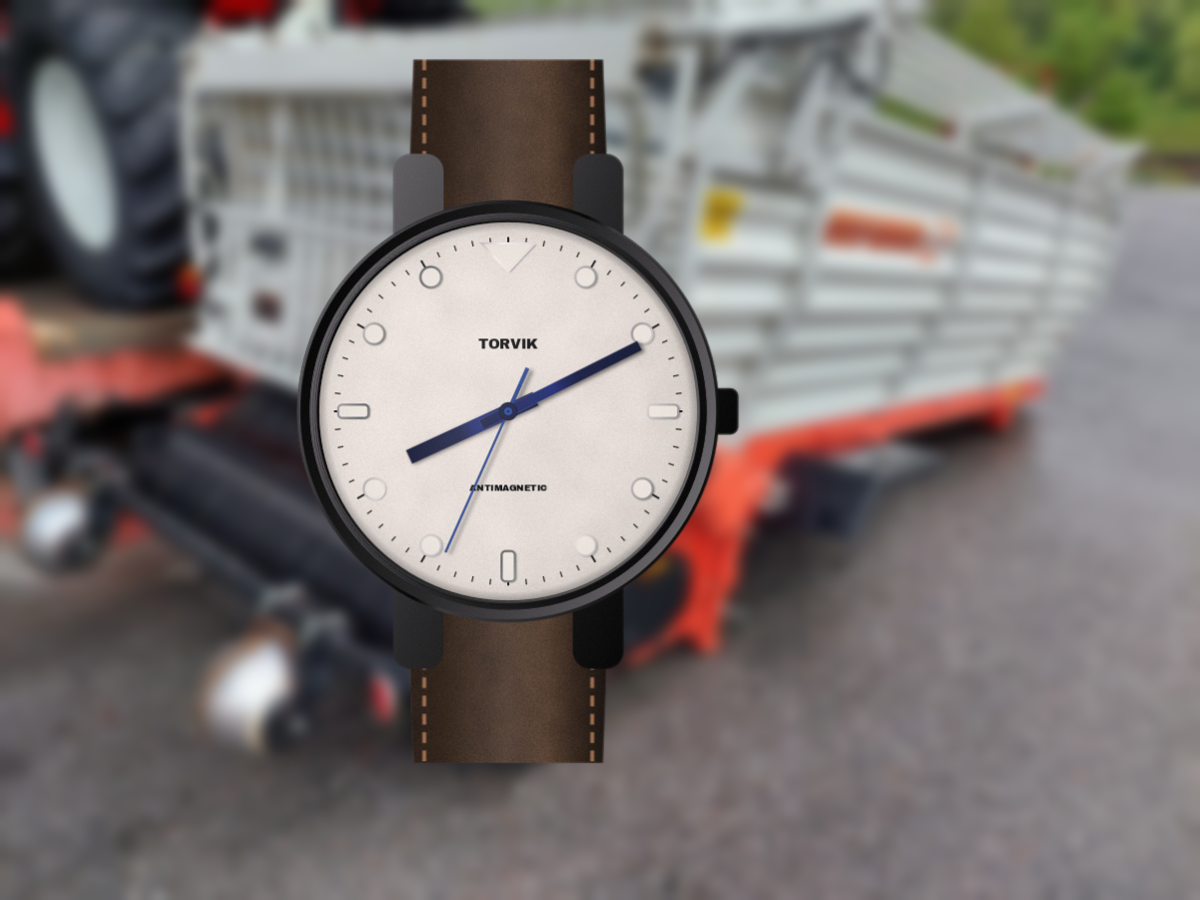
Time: {"hour": 8, "minute": 10, "second": 34}
